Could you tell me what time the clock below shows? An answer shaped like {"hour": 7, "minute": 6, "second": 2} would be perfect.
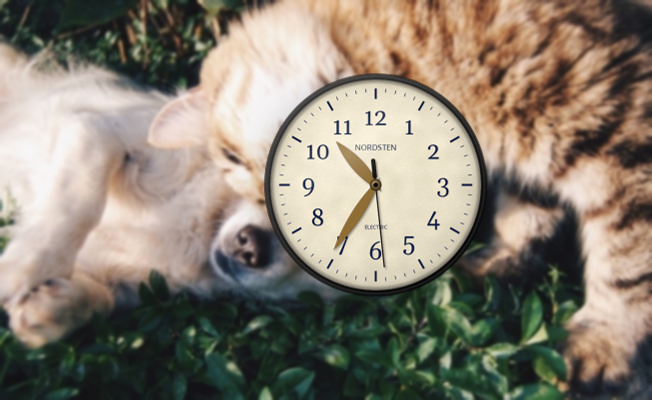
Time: {"hour": 10, "minute": 35, "second": 29}
